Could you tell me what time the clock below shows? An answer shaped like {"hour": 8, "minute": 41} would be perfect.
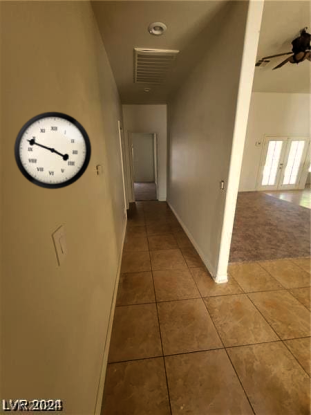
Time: {"hour": 3, "minute": 48}
